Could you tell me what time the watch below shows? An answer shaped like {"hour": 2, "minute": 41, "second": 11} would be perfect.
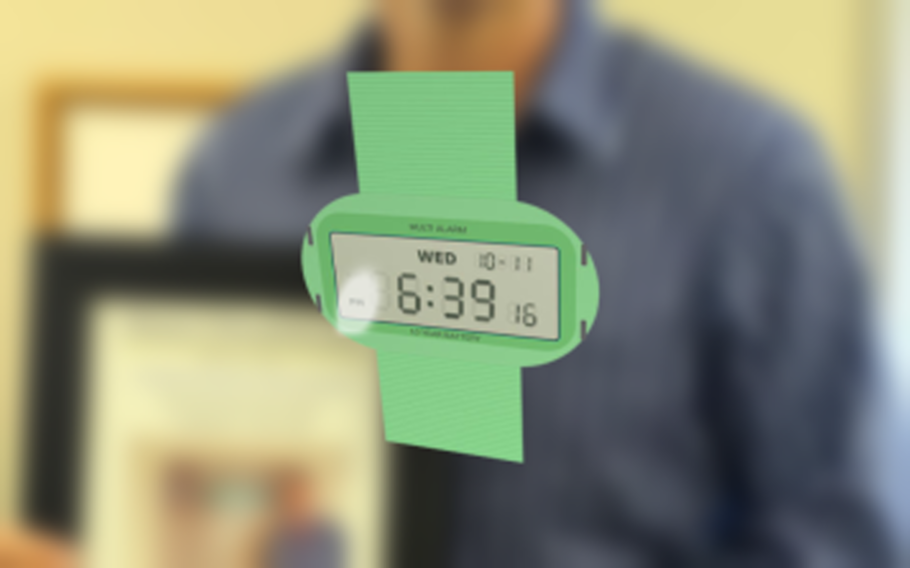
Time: {"hour": 6, "minute": 39, "second": 16}
